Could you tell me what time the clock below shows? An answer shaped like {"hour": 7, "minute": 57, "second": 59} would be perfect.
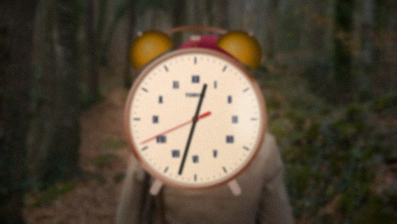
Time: {"hour": 12, "minute": 32, "second": 41}
